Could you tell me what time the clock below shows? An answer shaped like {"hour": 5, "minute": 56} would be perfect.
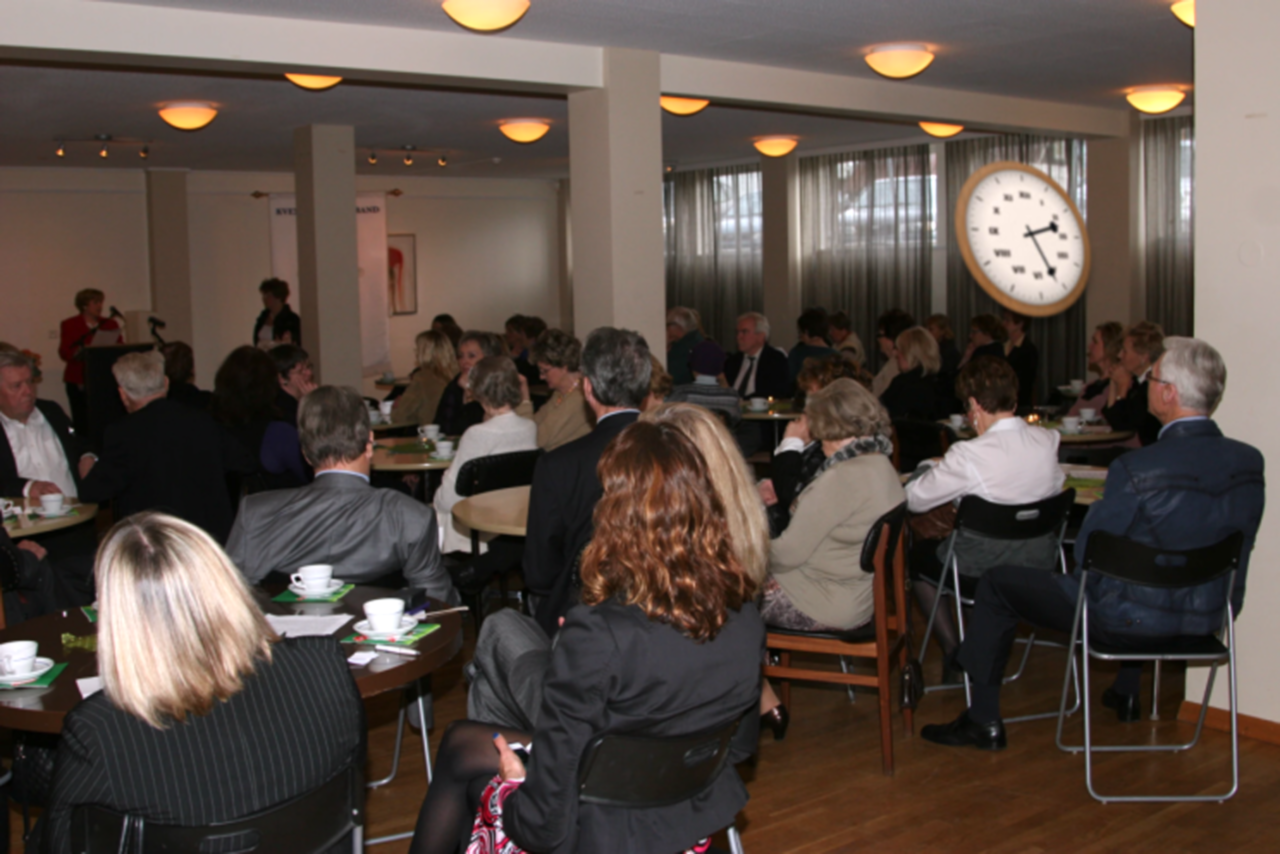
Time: {"hour": 2, "minute": 26}
